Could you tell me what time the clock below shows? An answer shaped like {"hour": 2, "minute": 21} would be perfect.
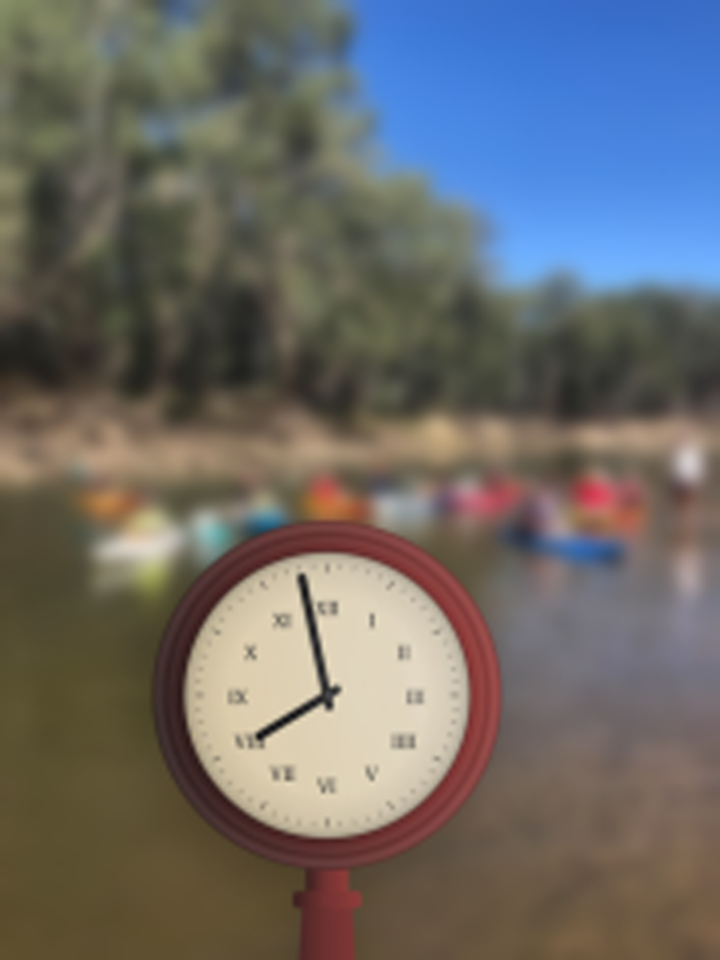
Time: {"hour": 7, "minute": 58}
